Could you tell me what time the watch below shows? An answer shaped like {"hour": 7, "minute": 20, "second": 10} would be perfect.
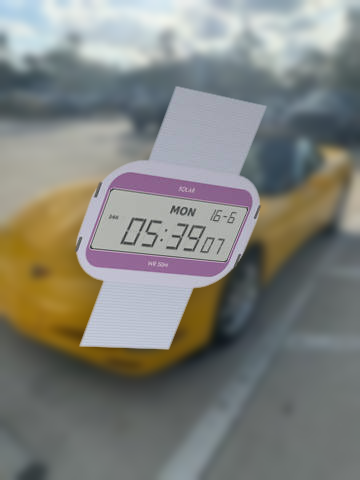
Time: {"hour": 5, "minute": 39, "second": 7}
